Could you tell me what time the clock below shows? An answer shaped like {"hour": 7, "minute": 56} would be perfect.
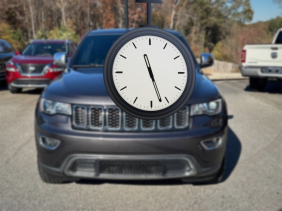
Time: {"hour": 11, "minute": 27}
